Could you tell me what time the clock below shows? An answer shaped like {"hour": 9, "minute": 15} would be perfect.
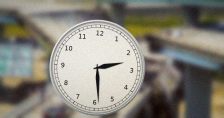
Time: {"hour": 2, "minute": 29}
